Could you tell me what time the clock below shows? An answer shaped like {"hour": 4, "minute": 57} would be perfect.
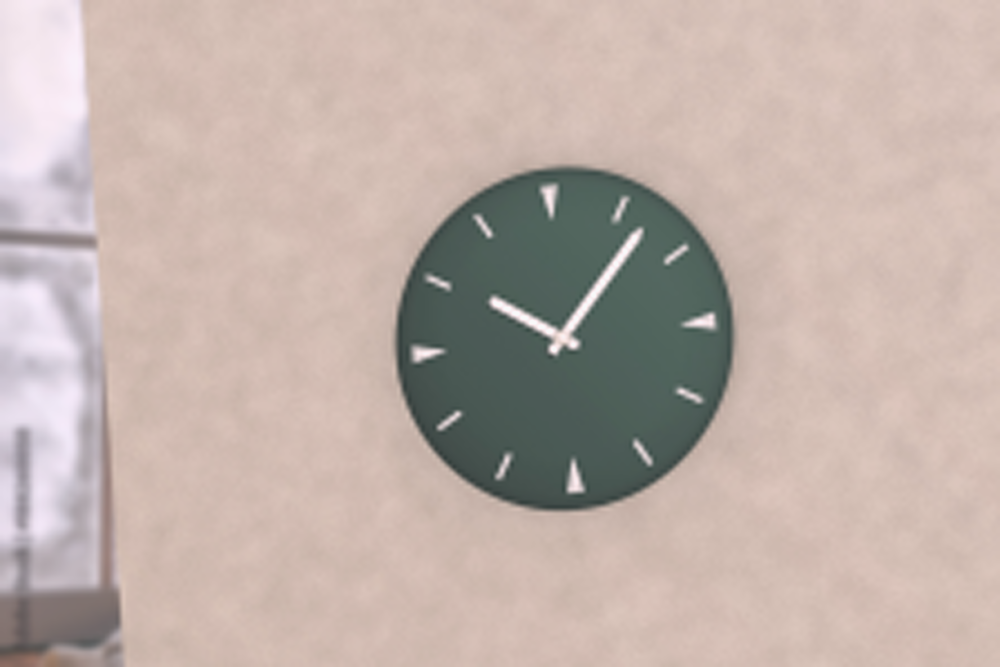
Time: {"hour": 10, "minute": 7}
